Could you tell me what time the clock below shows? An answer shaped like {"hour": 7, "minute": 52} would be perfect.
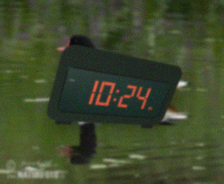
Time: {"hour": 10, "minute": 24}
